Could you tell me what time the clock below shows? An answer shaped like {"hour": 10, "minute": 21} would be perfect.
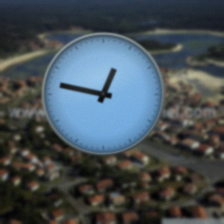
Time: {"hour": 12, "minute": 47}
